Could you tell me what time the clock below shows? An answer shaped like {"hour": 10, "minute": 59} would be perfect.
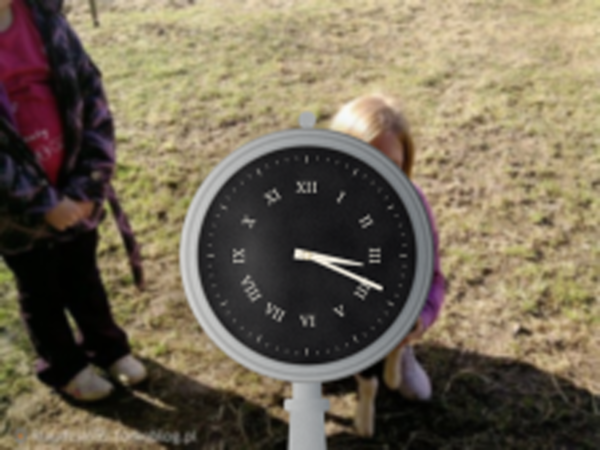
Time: {"hour": 3, "minute": 19}
